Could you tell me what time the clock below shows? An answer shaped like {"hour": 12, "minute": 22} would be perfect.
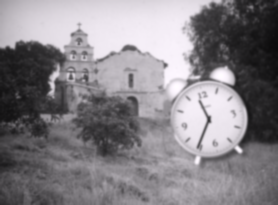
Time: {"hour": 11, "minute": 36}
